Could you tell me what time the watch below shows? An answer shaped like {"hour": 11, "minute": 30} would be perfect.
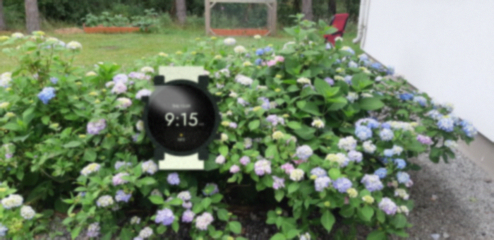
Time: {"hour": 9, "minute": 15}
